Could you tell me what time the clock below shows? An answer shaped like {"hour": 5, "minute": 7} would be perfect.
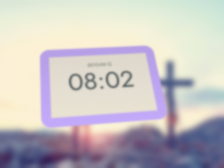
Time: {"hour": 8, "minute": 2}
